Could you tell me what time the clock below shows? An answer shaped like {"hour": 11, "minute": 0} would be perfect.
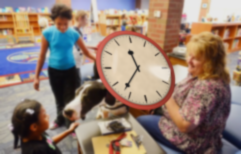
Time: {"hour": 11, "minute": 37}
